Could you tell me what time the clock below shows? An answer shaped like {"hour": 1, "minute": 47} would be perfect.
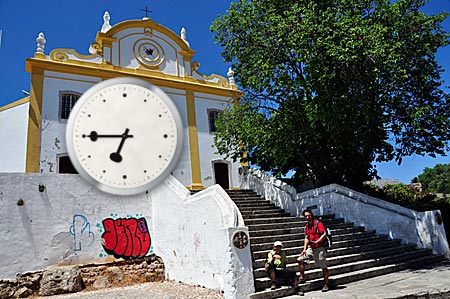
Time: {"hour": 6, "minute": 45}
